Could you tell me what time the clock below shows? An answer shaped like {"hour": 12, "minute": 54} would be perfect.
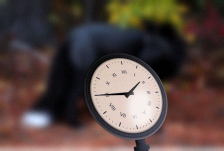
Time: {"hour": 1, "minute": 45}
